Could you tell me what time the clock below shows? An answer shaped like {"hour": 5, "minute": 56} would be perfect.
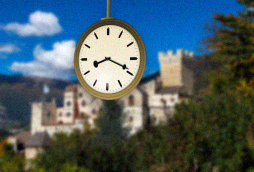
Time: {"hour": 8, "minute": 19}
